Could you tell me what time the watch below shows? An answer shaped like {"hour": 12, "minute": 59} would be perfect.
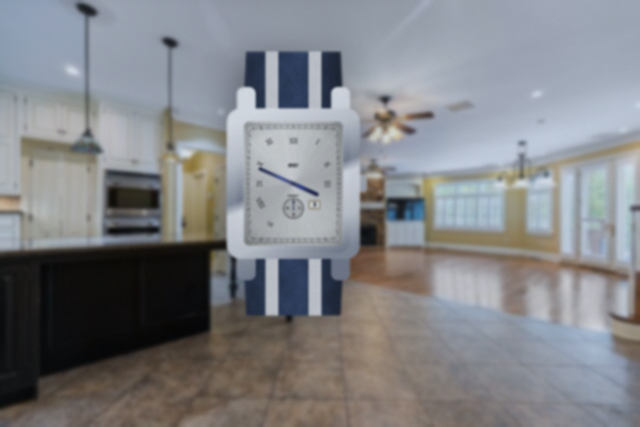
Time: {"hour": 3, "minute": 49}
